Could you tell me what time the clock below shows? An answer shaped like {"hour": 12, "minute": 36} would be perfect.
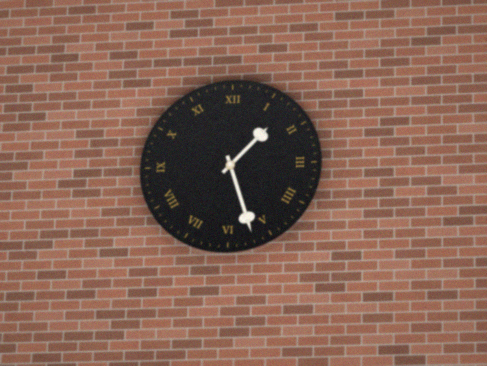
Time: {"hour": 1, "minute": 27}
